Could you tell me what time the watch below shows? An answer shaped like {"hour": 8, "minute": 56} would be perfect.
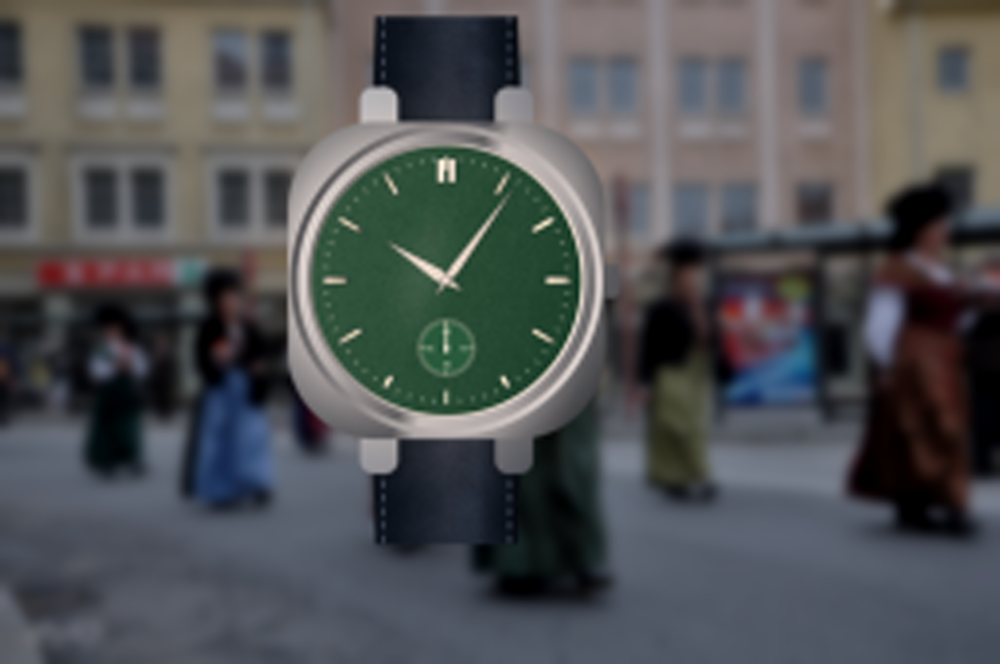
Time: {"hour": 10, "minute": 6}
